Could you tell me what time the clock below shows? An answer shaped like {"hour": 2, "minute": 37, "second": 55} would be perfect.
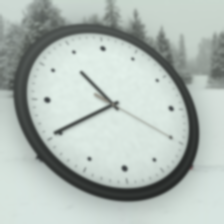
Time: {"hour": 10, "minute": 40, "second": 20}
